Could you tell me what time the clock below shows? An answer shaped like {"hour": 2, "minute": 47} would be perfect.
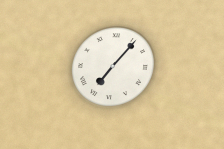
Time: {"hour": 7, "minute": 6}
